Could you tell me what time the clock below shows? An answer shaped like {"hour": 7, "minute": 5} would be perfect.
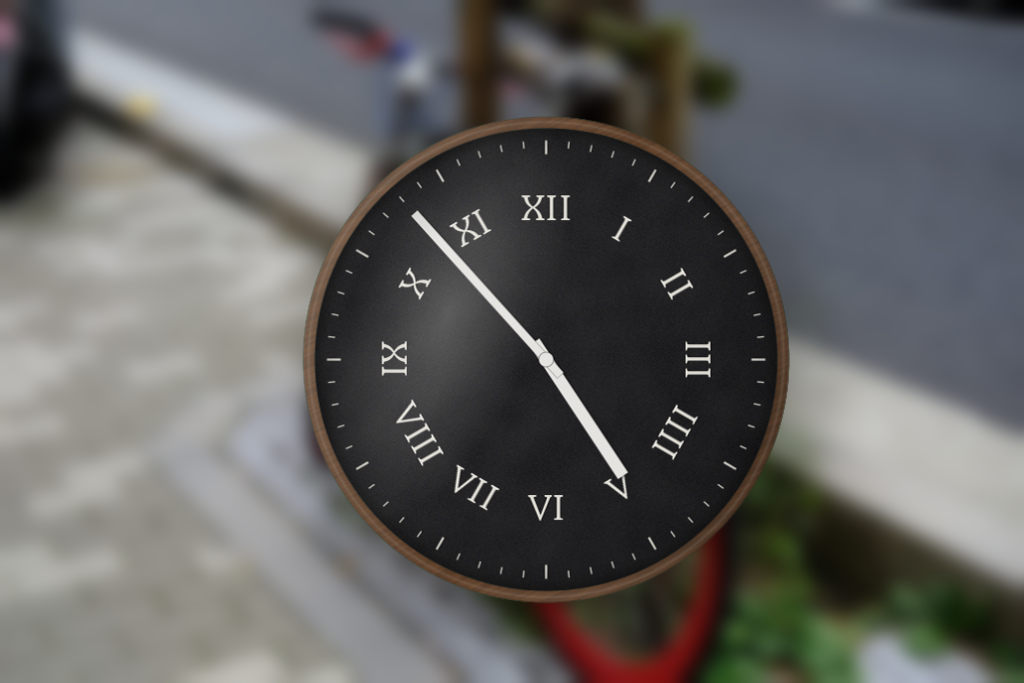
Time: {"hour": 4, "minute": 53}
